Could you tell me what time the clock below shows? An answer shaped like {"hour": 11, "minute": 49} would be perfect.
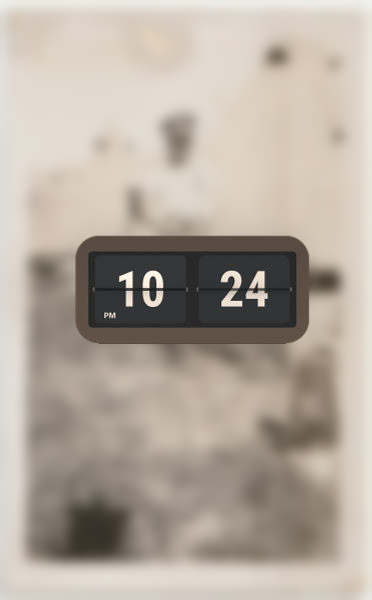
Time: {"hour": 10, "minute": 24}
